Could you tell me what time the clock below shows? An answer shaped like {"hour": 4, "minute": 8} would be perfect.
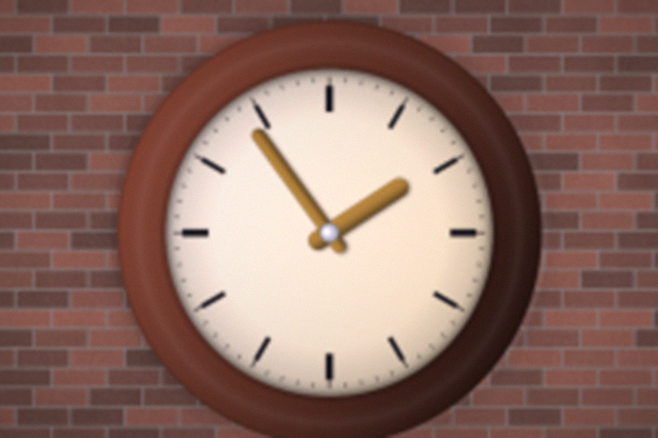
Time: {"hour": 1, "minute": 54}
